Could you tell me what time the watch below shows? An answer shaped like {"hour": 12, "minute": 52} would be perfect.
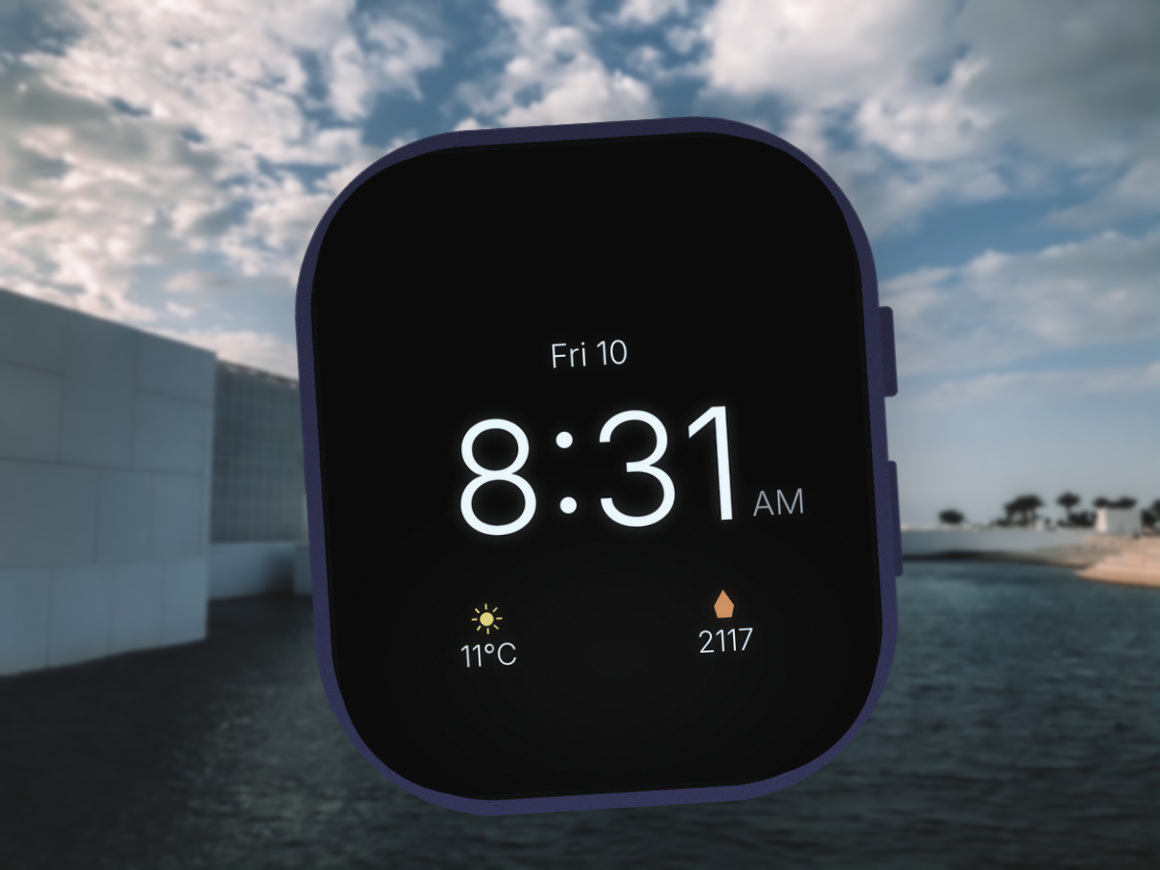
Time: {"hour": 8, "minute": 31}
